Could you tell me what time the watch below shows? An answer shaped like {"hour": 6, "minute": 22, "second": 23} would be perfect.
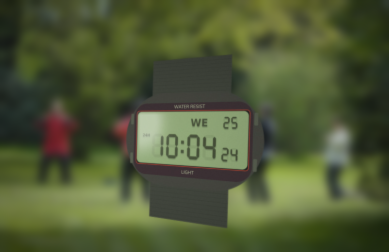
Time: {"hour": 10, "minute": 4, "second": 24}
